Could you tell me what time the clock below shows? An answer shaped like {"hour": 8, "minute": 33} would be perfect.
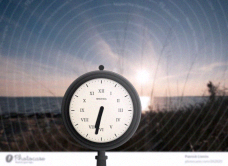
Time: {"hour": 6, "minute": 32}
